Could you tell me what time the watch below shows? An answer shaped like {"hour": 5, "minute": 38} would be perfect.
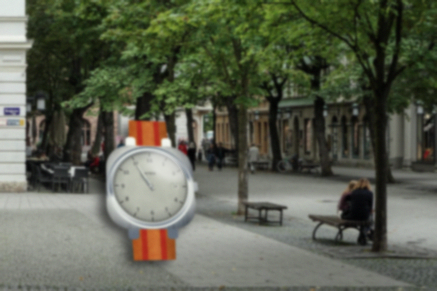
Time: {"hour": 10, "minute": 55}
